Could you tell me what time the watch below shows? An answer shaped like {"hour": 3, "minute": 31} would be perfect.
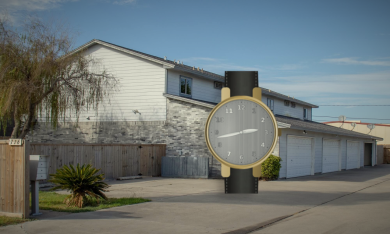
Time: {"hour": 2, "minute": 43}
